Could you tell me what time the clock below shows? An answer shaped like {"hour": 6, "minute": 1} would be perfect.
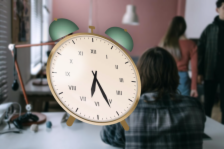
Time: {"hour": 6, "minute": 26}
